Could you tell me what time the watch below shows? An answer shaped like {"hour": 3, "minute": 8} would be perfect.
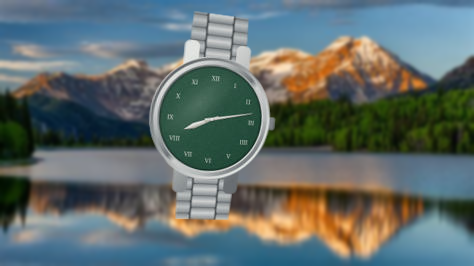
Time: {"hour": 8, "minute": 13}
